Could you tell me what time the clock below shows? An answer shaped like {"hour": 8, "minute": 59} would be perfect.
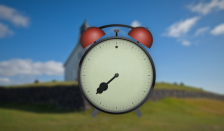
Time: {"hour": 7, "minute": 38}
